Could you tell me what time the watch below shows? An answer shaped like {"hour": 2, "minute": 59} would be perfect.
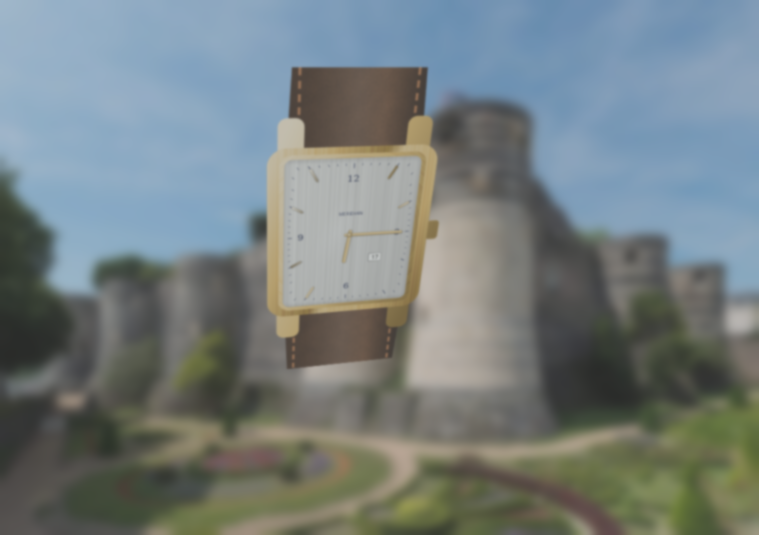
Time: {"hour": 6, "minute": 15}
